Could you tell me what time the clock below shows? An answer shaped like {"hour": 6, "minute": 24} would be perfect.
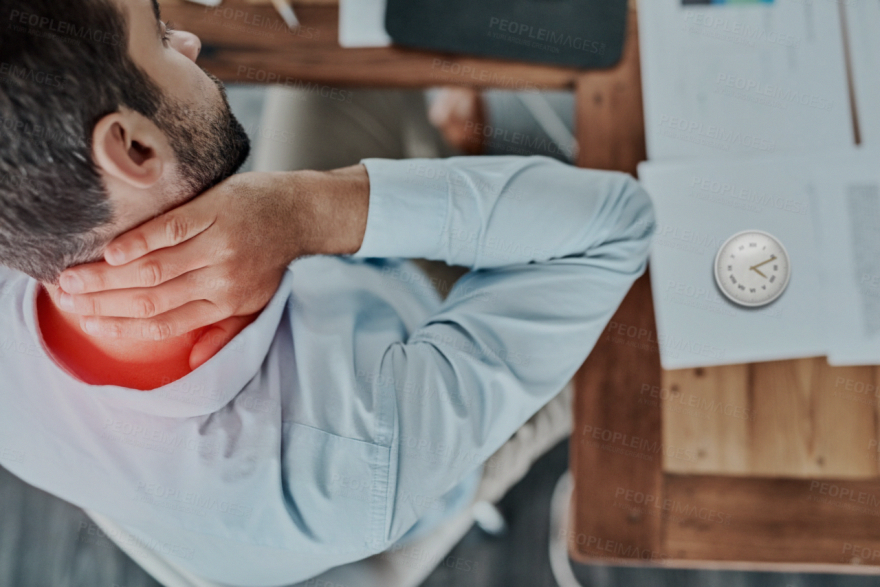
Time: {"hour": 4, "minute": 11}
